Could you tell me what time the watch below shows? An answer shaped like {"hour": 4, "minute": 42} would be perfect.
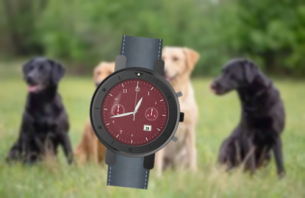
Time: {"hour": 12, "minute": 42}
